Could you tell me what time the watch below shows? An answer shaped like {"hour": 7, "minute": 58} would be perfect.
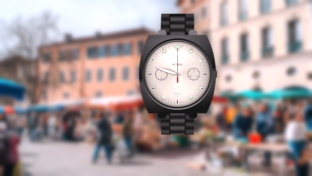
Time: {"hour": 9, "minute": 48}
